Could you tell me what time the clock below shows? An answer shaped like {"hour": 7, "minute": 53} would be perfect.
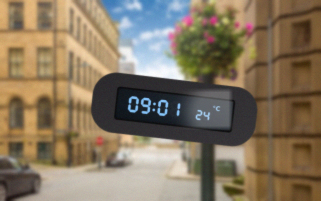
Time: {"hour": 9, "minute": 1}
